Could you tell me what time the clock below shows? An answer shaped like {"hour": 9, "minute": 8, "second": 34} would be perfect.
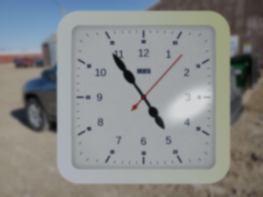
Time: {"hour": 4, "minute": 54, "second": 7}
